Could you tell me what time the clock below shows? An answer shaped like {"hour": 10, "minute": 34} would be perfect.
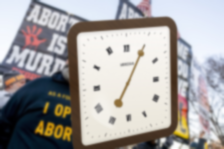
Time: {"hour": 7, "minute": 5}
